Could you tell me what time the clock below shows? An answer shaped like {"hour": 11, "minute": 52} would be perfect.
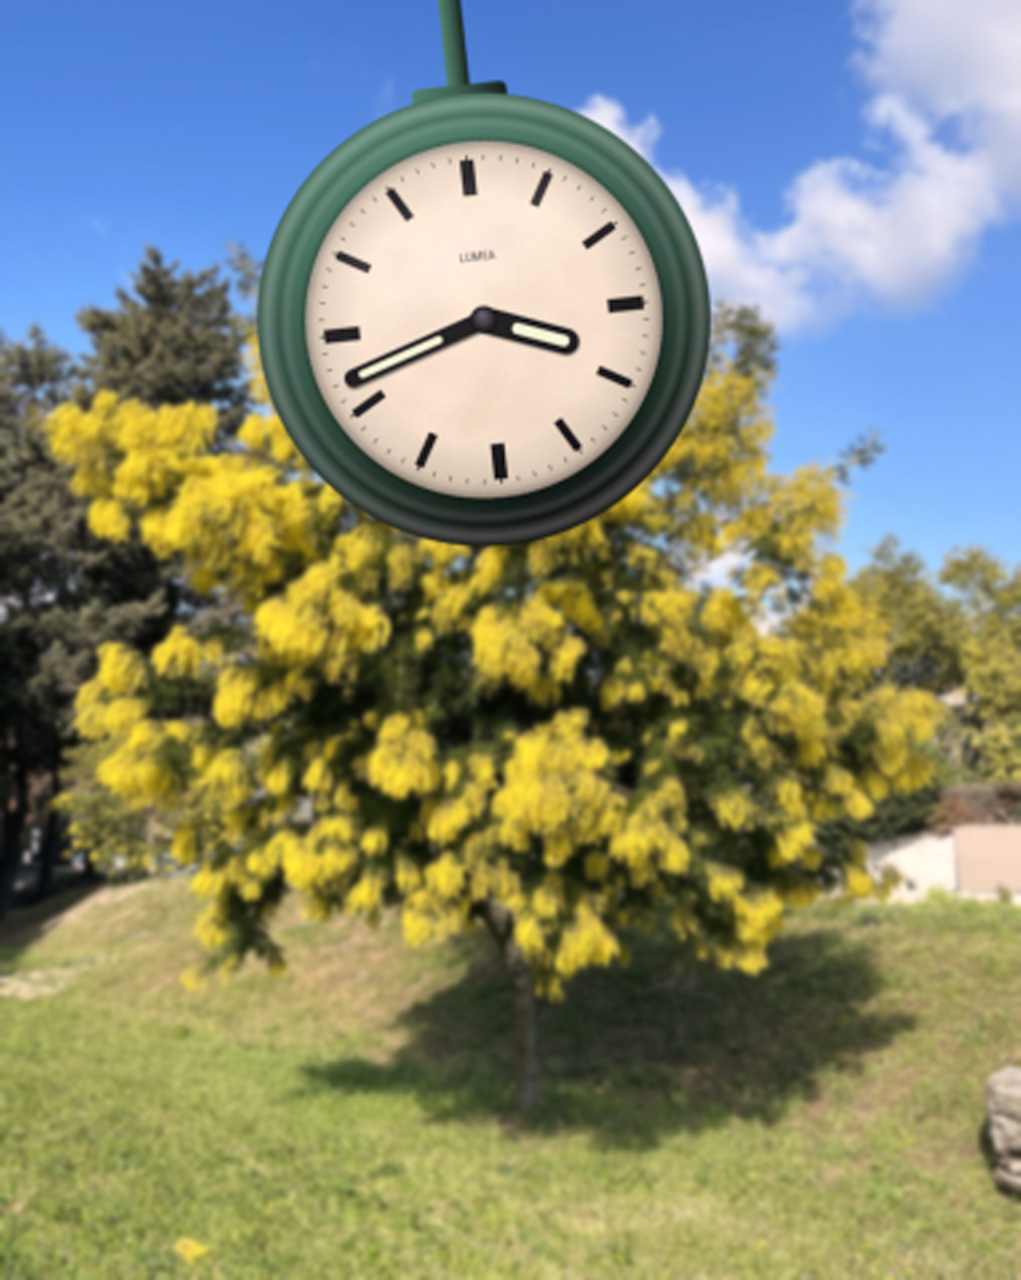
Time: {"hour": 3, "minute": 42}
